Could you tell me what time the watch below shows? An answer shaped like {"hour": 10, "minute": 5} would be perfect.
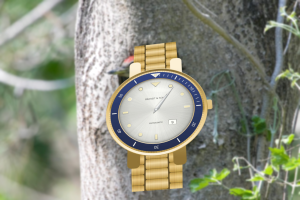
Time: {"hour": 1, "minute": 6}
